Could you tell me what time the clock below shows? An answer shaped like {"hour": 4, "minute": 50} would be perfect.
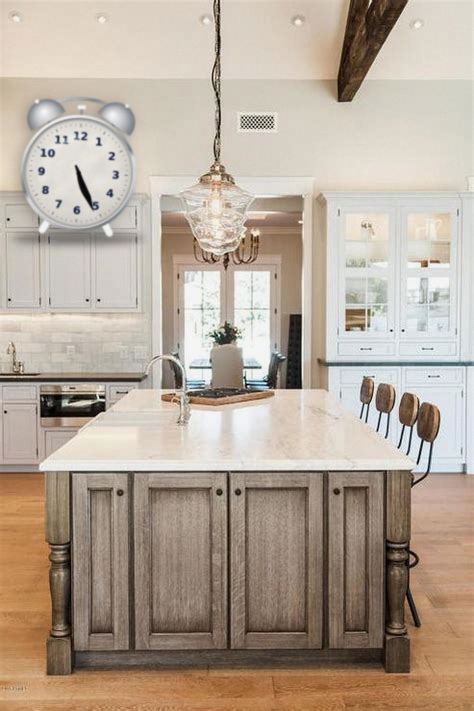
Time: {"hour": 5, "minute": 26}
